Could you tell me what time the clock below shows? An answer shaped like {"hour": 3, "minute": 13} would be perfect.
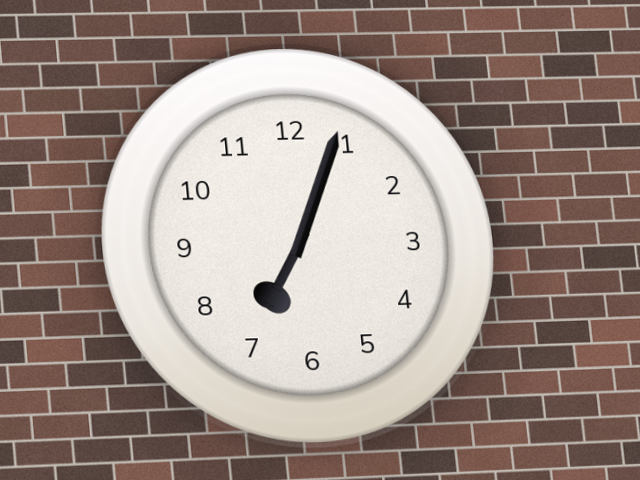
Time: {"hour": 7, "minute": 4}
